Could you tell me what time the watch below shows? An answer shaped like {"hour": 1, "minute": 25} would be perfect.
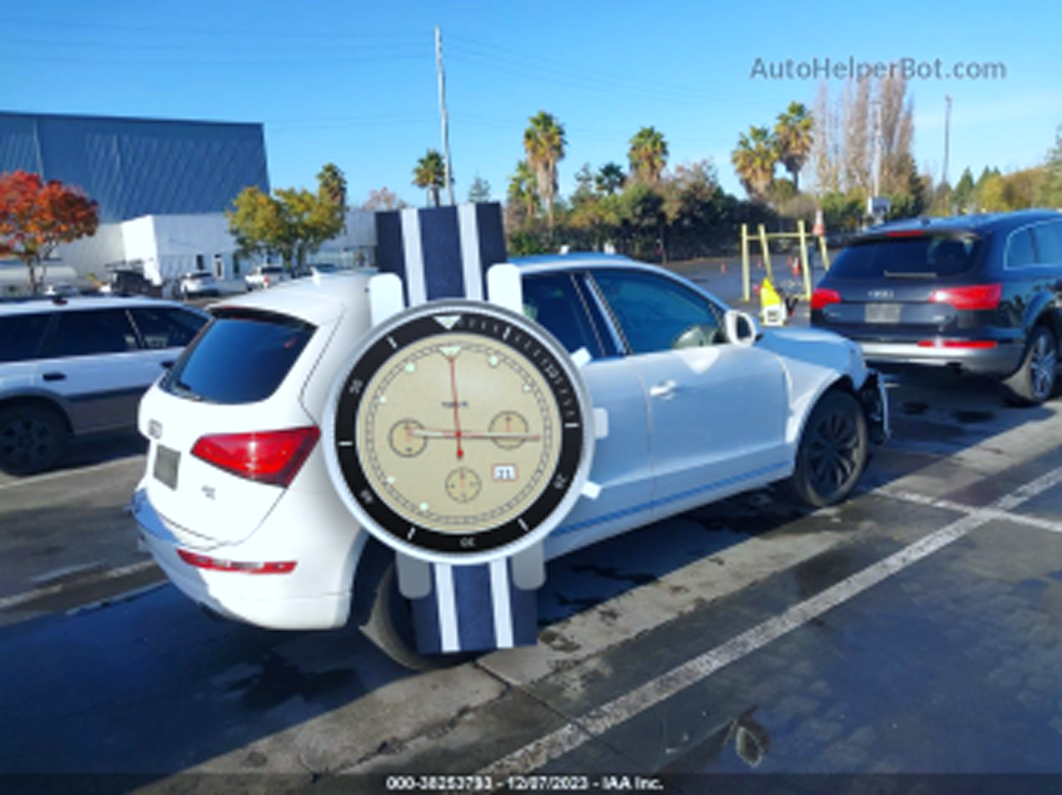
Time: {"hour": 9, "minute": 16}
